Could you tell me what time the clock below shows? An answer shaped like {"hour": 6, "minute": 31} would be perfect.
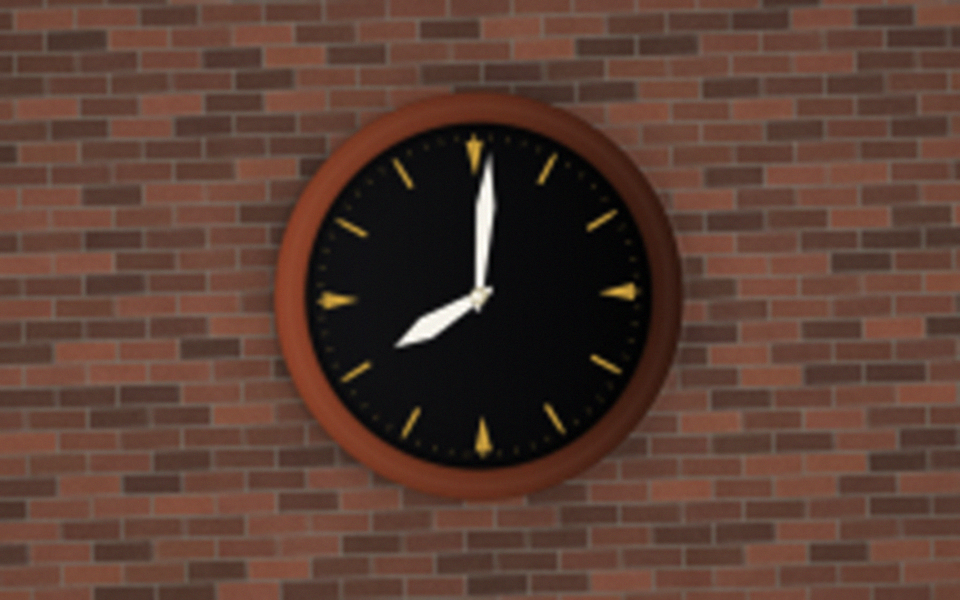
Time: {"hour": 8, "minute": 1}
